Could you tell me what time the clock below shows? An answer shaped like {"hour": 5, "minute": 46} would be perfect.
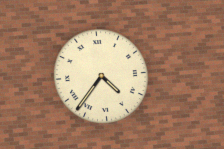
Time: {"hour": 4, "minute": 37}
